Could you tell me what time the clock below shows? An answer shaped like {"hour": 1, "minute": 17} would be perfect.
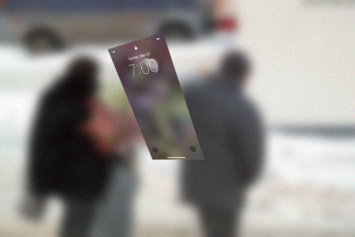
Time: {"hour": 7, "minute": 0}
